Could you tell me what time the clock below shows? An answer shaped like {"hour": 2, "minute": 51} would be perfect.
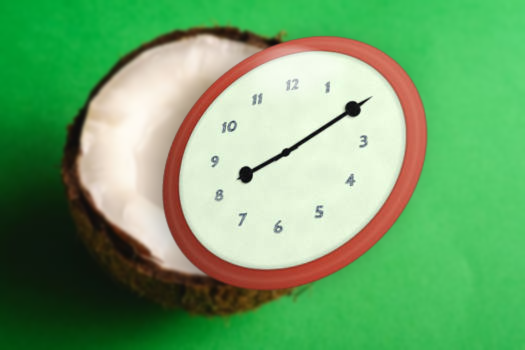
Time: {"hour": 8, "minute": 10}
